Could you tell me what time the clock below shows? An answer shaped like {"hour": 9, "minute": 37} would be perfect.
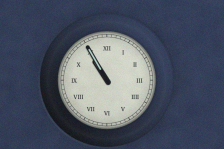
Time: {"hour": 10, "minute": 55}
